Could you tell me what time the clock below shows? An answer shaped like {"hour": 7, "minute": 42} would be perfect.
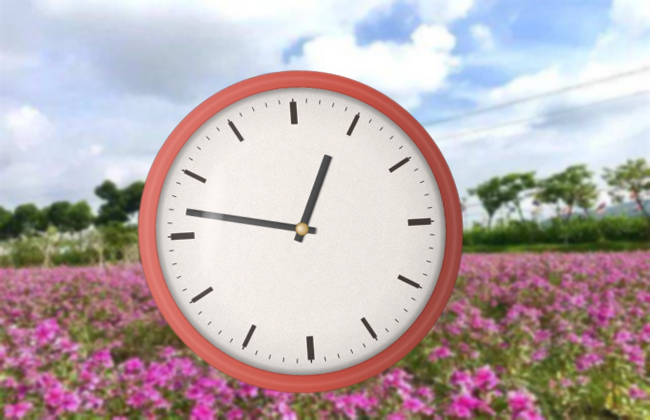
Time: {"hour": 12, "minute": 47}
